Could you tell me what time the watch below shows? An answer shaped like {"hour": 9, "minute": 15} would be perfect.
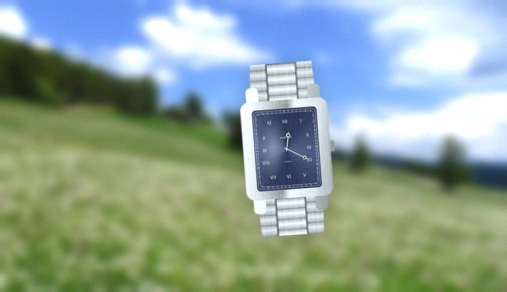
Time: {"hour": 12, "minute": 20}
